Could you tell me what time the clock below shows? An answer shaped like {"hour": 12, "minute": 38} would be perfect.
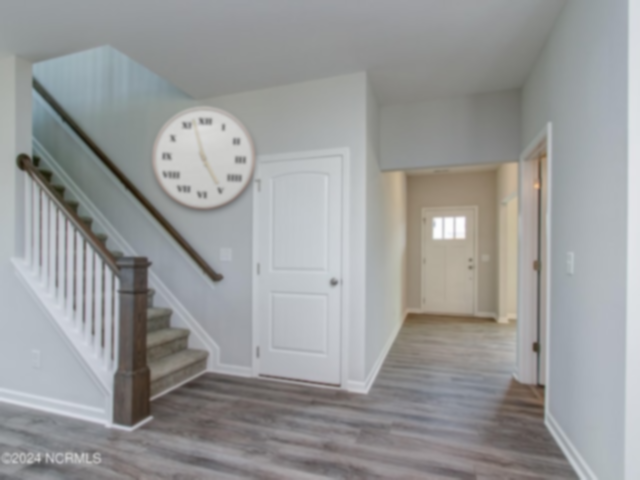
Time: {"hour": 4, "minute": 57}
